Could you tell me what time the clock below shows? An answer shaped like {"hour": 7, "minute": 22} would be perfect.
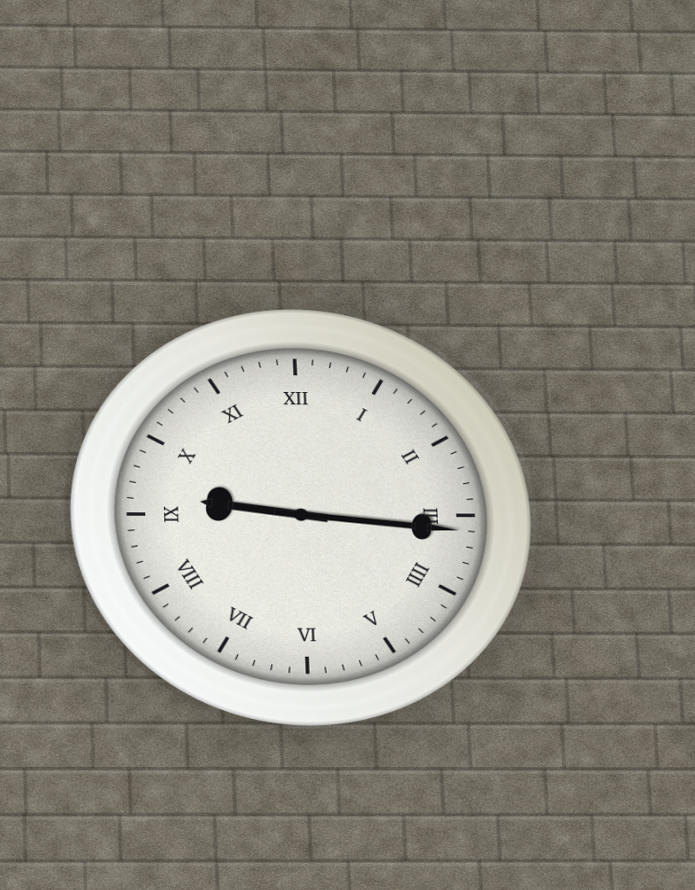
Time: {"hour": 9, "minute": 16}
